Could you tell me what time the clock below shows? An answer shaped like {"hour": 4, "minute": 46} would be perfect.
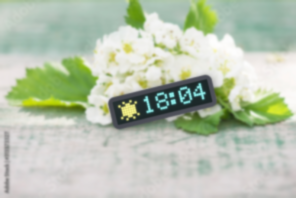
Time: {"hour": 18, "minute": 4}
